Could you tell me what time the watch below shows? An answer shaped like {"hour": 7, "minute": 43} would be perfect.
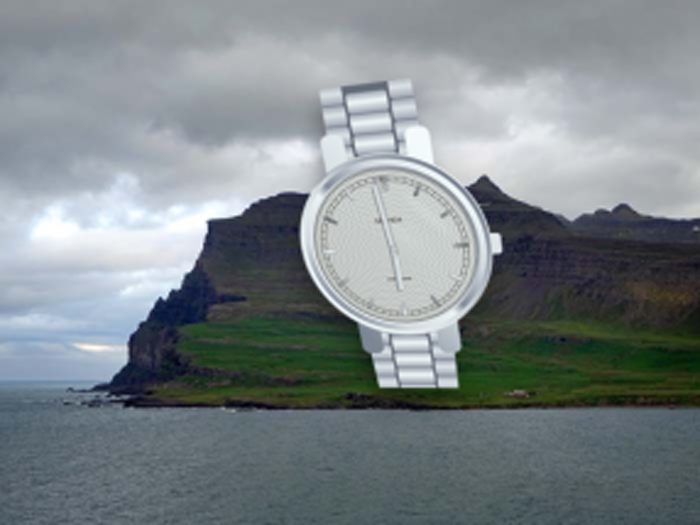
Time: {"hour": 5, "minute": 59}
